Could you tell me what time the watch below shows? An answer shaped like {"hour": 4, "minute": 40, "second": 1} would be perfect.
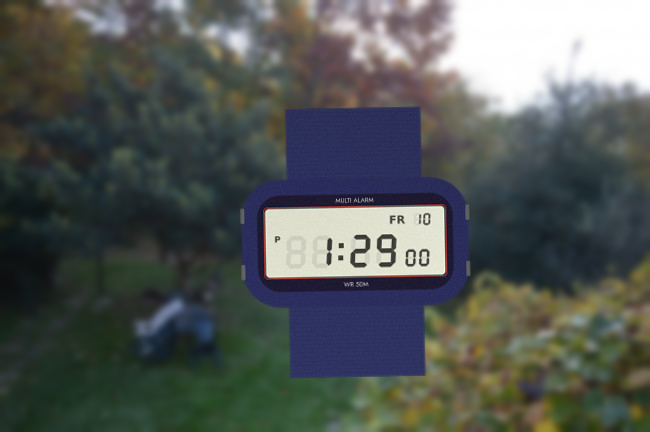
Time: {"hour": 1, "minute": 29, "second": 0}
